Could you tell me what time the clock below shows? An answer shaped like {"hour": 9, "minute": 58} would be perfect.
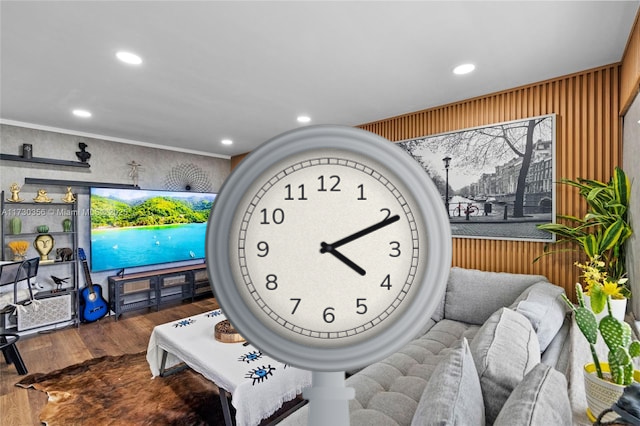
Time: {"hour": 4, "minute": 11}
